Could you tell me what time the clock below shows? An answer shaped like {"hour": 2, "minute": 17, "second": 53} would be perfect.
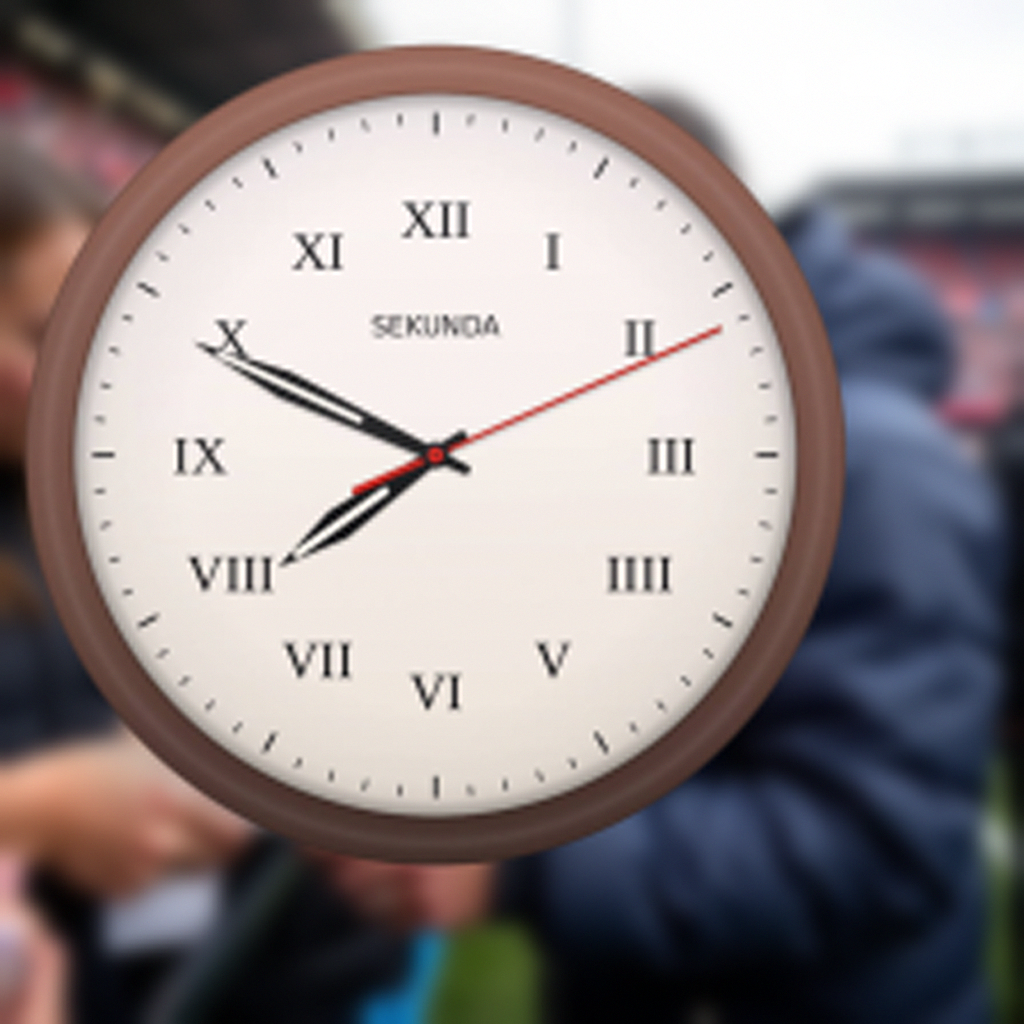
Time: {"hour": 7, "minute": 49, "second": 11}
